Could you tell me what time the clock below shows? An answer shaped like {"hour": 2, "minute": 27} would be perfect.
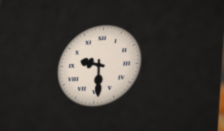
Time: {"hour": 9, "minute": 29}
